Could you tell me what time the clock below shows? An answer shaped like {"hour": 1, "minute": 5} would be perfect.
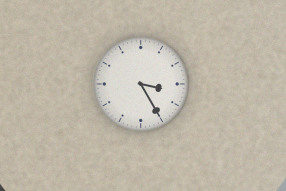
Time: {"hour": 3, "minute": 25}
